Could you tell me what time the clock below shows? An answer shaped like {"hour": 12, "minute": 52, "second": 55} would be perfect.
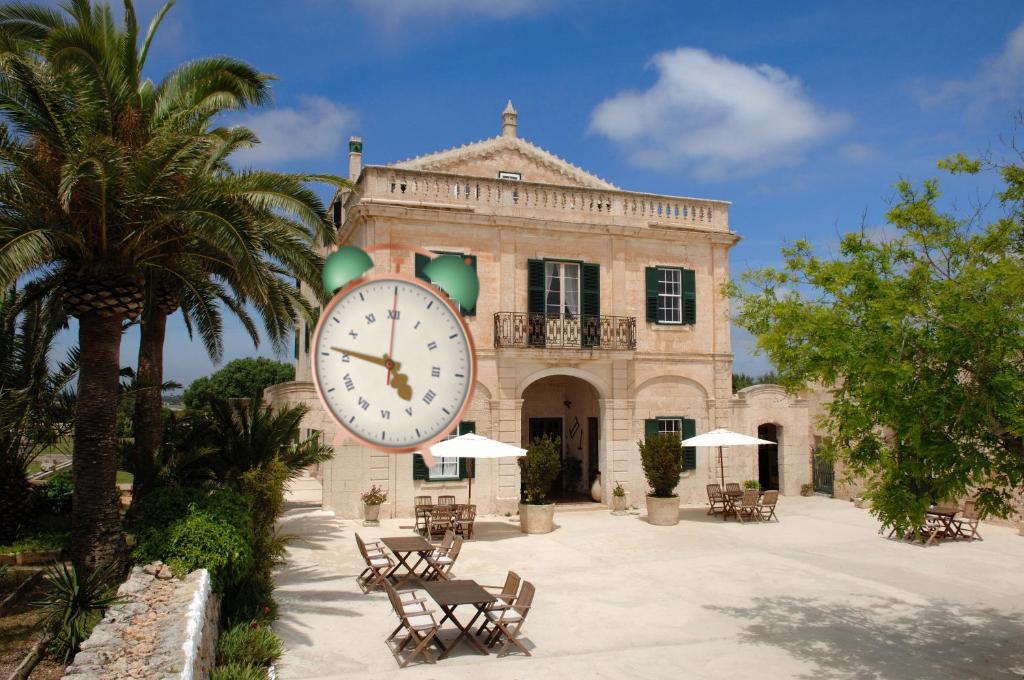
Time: {"hour": 4, "minute": 46, "second": 0}
